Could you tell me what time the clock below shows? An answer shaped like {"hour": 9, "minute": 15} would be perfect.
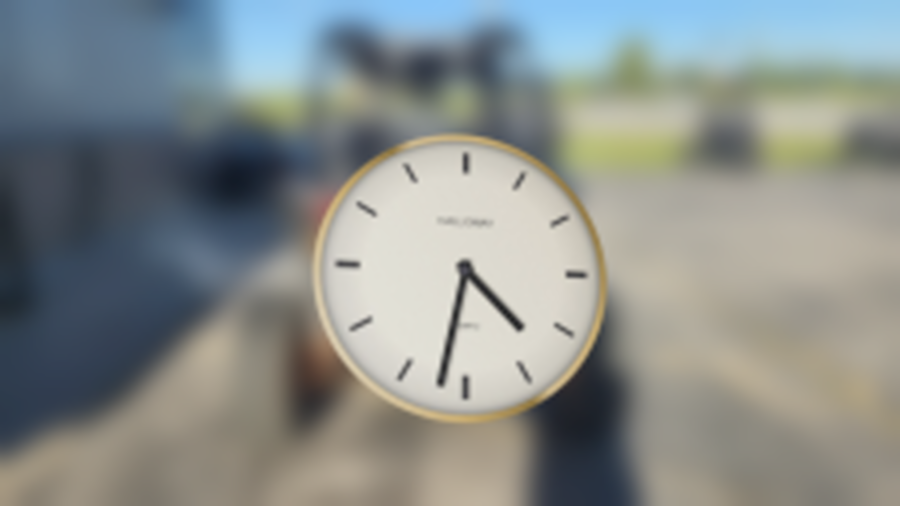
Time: {"hour": 4, "minute": 32}
